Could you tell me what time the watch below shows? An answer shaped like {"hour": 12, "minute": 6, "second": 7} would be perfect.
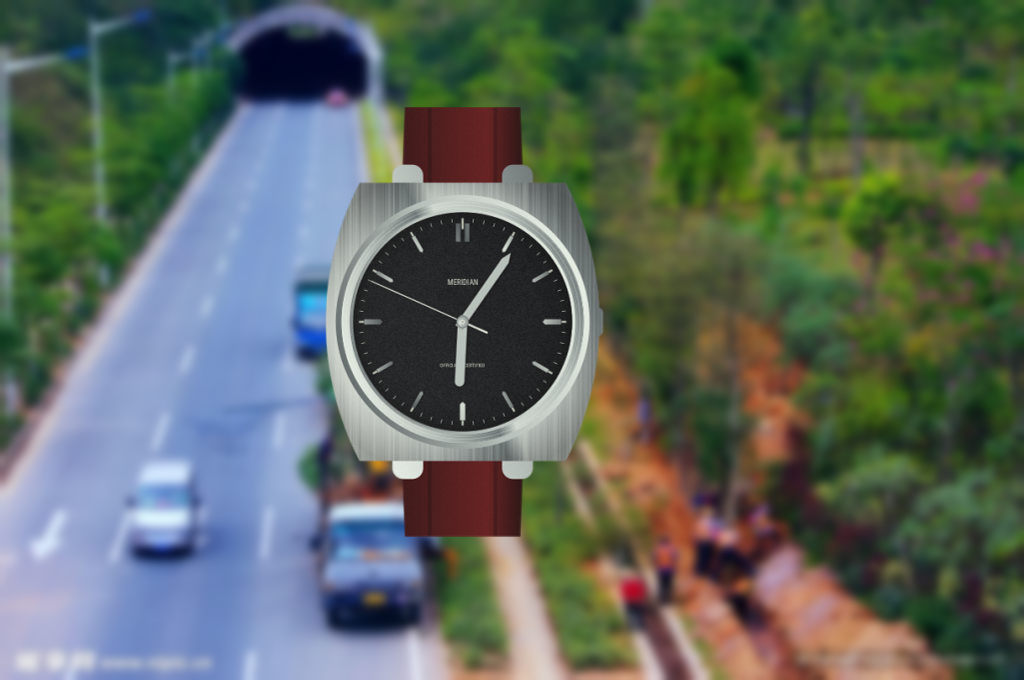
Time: {"hour": 6, "minute": 5, "second": 49}
